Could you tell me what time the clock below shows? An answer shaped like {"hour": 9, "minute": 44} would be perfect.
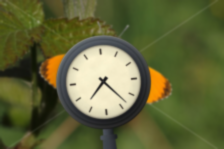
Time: {"hour": 7, "minute": 23}
